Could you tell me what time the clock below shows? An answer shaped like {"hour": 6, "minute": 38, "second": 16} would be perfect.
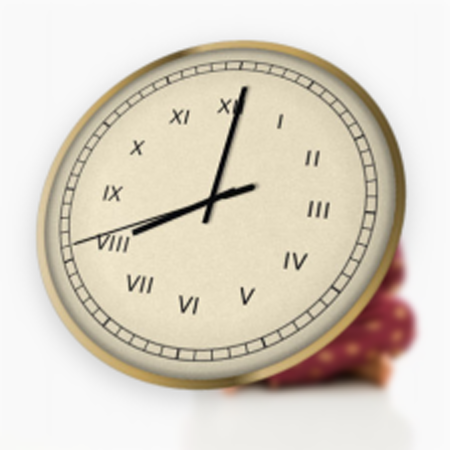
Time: {"hour": 8, "minute": 0, "second": 41}
